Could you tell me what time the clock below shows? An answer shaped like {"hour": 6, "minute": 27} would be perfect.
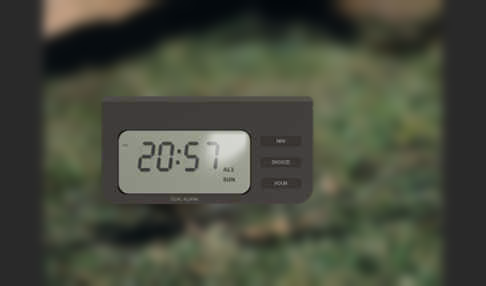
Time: {"hour": 20, "minute": 57}
